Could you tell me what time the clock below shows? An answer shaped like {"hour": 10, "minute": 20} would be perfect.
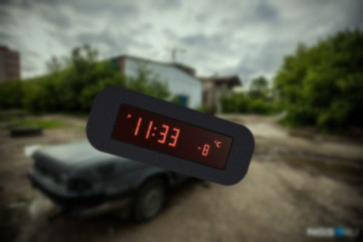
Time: {"hour": 11, "minute": 33}
